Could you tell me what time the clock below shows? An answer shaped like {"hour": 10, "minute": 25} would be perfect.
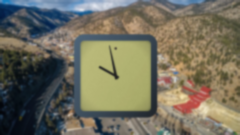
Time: {"hour": 9, "minute": 58}
